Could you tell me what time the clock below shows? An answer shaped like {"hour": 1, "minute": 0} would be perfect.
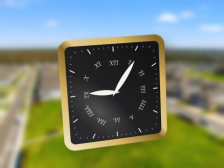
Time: {"hour": 9, "minute": 6}
